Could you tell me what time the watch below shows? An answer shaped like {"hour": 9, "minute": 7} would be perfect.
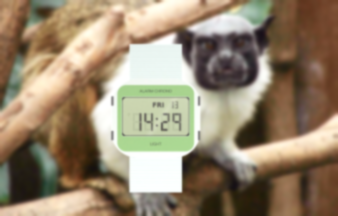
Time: {"hour": 14, "minute": 29}
